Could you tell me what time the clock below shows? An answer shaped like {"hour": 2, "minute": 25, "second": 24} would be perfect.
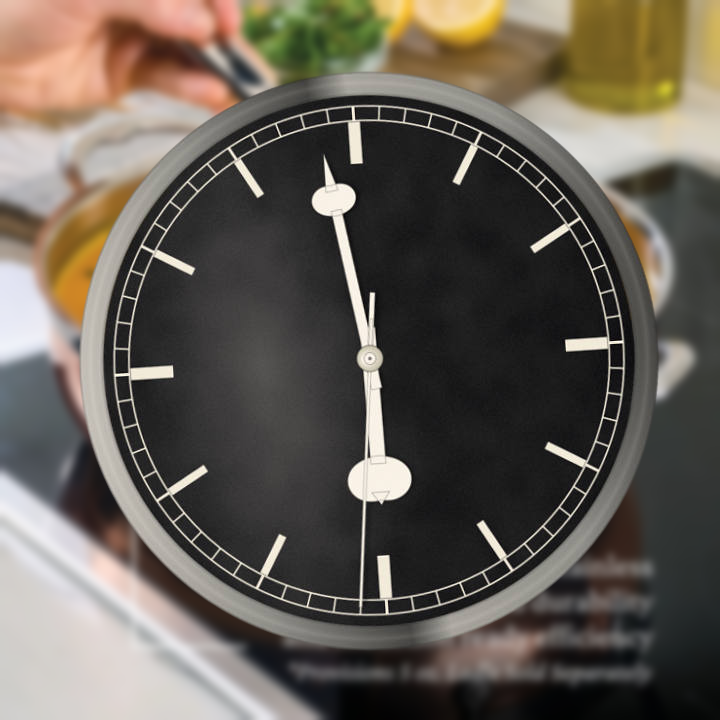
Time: {"hour": 5, "minute": 58, "second": 31}
